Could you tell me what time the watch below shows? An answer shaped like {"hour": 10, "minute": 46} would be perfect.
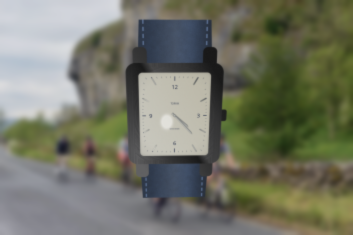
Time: {"hour": 4, "minute": 23}
